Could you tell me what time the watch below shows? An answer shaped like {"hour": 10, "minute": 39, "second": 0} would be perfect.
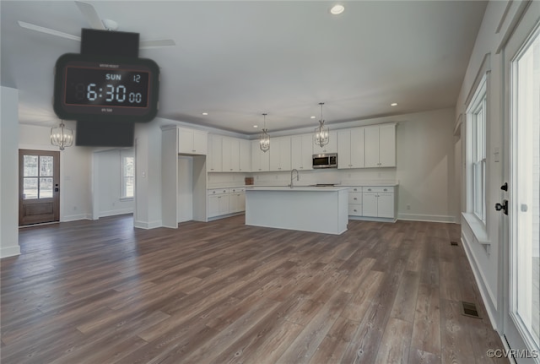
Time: {"hour": 6, "minute": 30, "second": 0}
